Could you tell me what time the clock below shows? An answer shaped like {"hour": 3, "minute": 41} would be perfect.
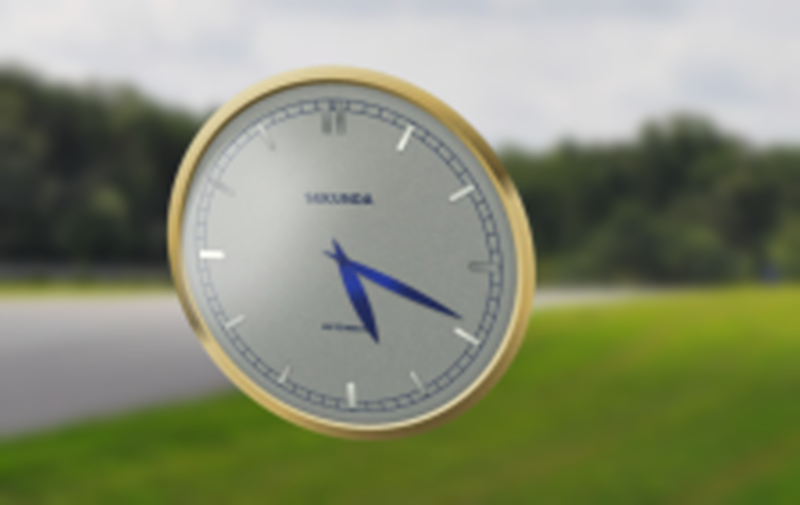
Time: {"hour": 5, "minute": 19}
